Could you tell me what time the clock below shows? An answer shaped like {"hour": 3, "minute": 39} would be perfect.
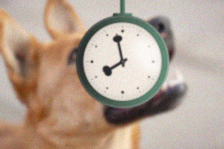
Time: {"hour": 7, "minute": 58}
